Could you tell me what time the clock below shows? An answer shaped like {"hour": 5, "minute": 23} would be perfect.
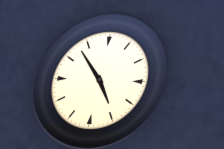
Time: {"hour": 4, "minute": 53}
